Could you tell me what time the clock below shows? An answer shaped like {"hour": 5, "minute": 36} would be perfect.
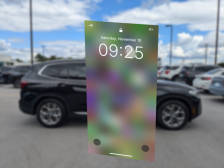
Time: {"hour": 9, "minute": 25}
